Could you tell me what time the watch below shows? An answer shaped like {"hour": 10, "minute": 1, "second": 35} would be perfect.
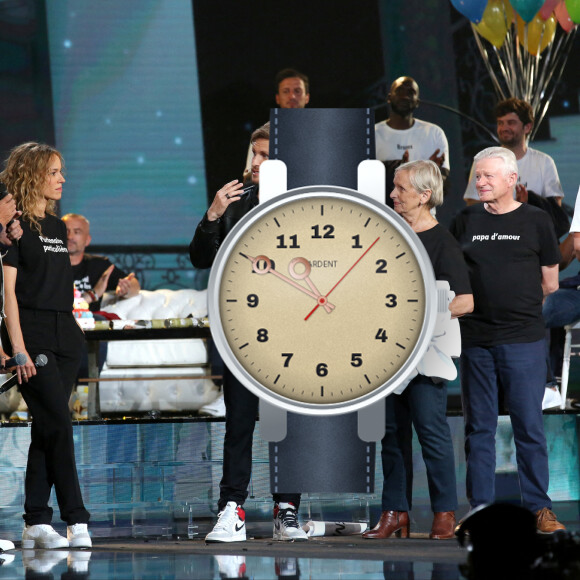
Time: {"hour": 10, "minute": 50, "second": 7}
